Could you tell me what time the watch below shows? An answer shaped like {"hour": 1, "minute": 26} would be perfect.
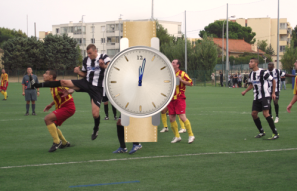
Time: {"hour": 12, "minute": 2}
